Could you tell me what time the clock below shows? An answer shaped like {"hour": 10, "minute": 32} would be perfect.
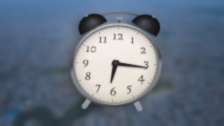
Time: {"hour": 6, "minute": 16}
